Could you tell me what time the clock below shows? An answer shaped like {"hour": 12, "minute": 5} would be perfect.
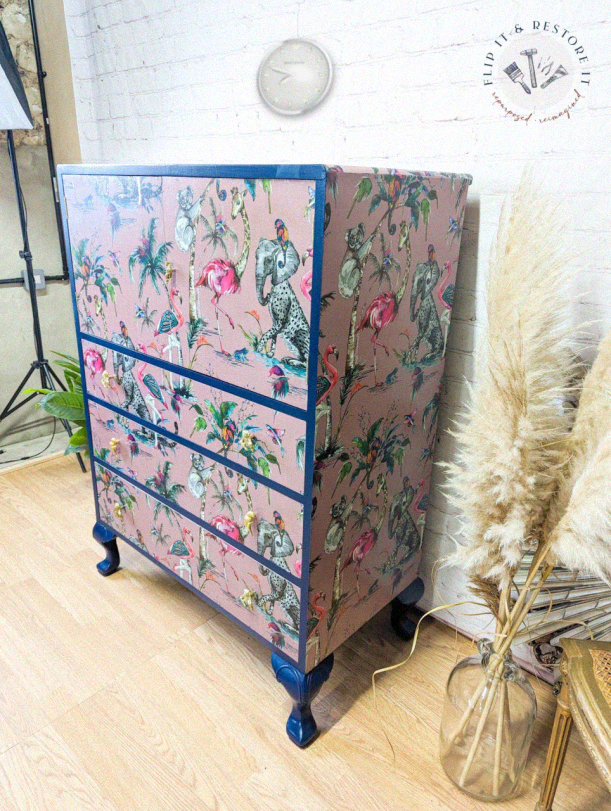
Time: {"hour": 7, "minute": 48}
